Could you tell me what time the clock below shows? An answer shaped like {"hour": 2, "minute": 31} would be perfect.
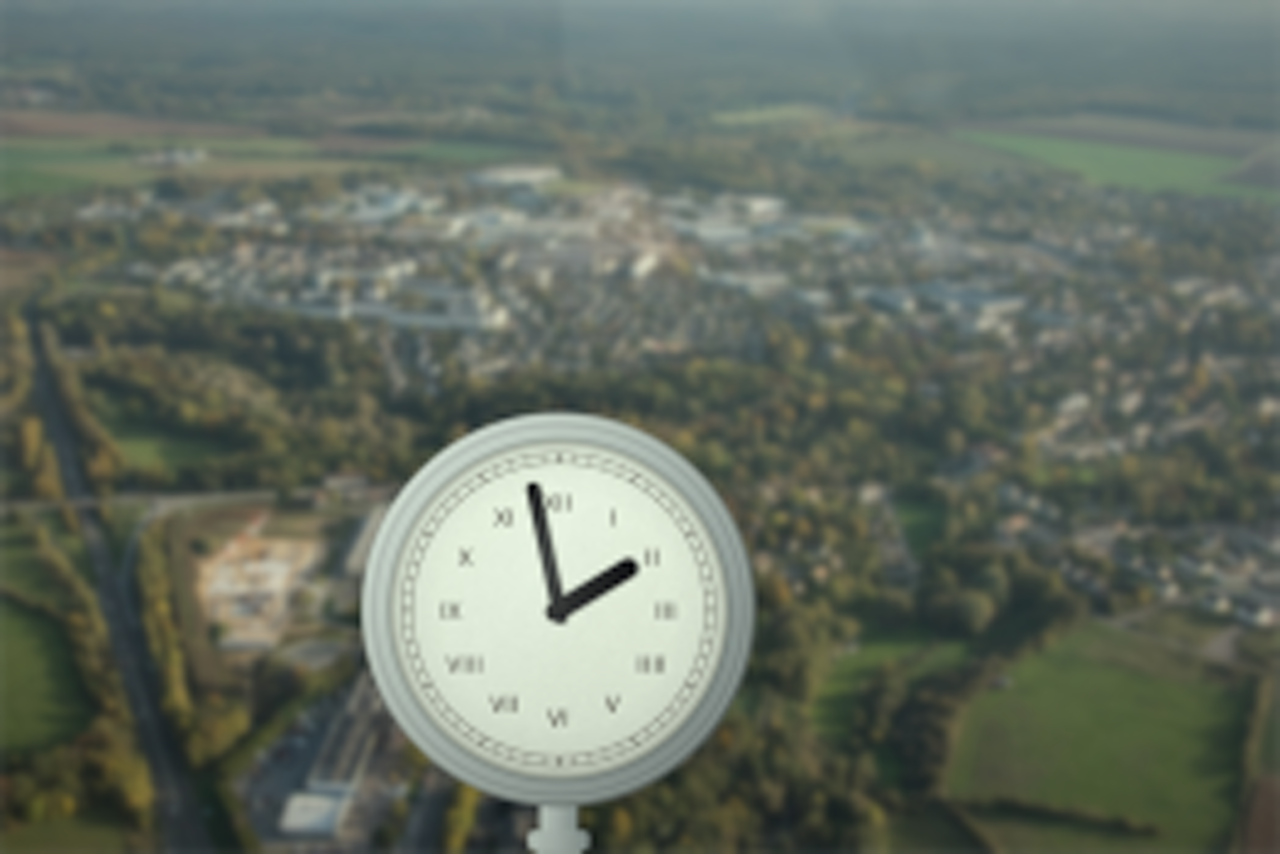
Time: {"hour": 1, "minute": 58}
